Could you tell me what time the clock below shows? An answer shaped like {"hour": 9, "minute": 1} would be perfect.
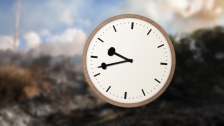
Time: {"hour": 9, "minute": 42}
